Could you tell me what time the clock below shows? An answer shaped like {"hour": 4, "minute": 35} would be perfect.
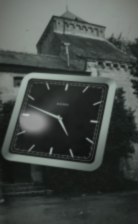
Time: {"hour": 4, "minute": 48}
